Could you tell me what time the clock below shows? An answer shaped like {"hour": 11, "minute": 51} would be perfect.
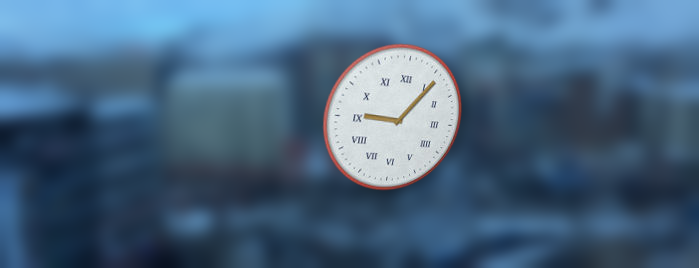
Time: {"hour": 9, "minute": 6}
